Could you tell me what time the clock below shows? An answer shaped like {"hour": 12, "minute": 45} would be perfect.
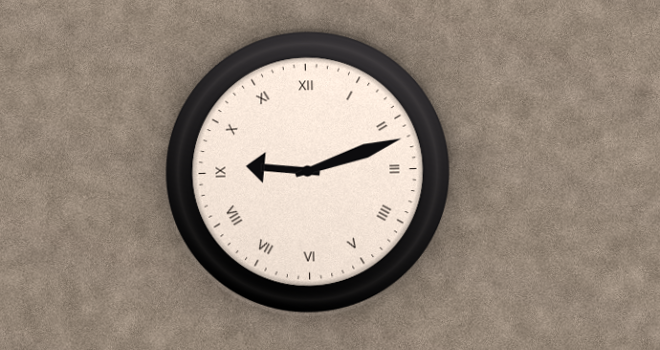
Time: {"hour": 9, "minute": 12}
